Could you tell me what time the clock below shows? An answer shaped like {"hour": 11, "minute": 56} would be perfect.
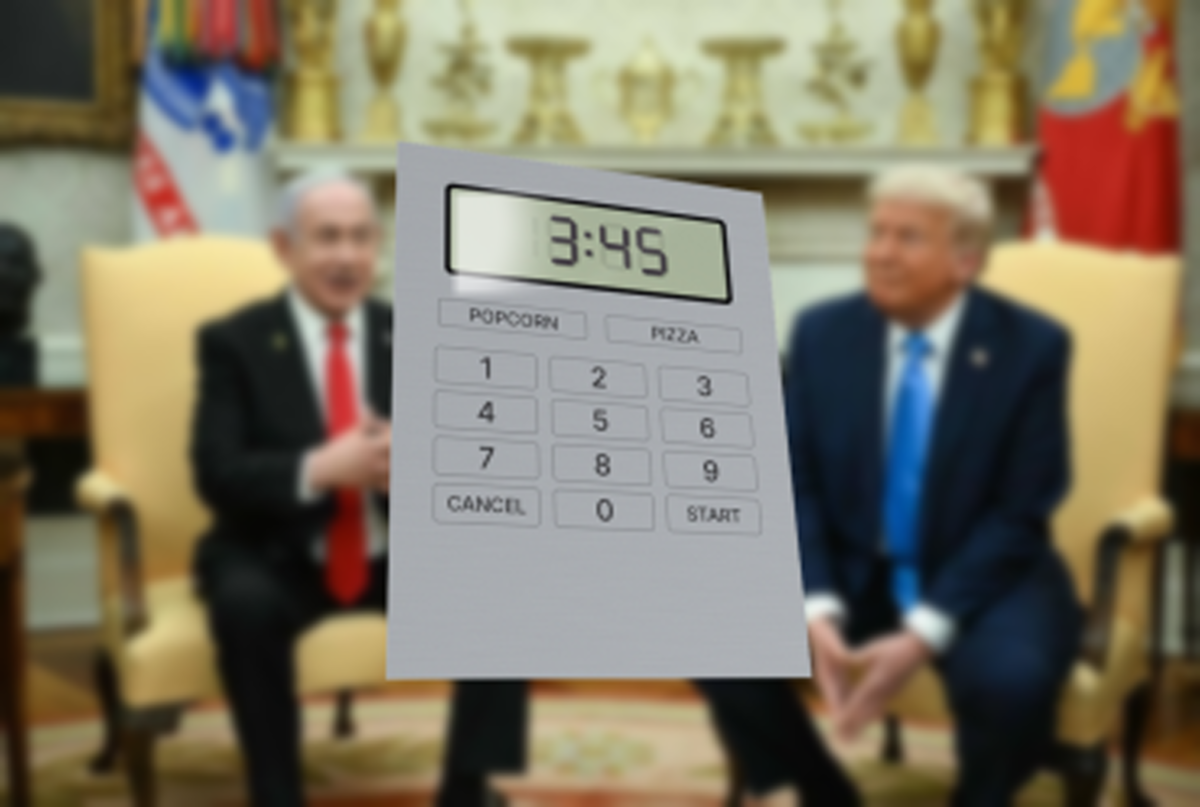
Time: {"hour": 3, "minute": 45}
